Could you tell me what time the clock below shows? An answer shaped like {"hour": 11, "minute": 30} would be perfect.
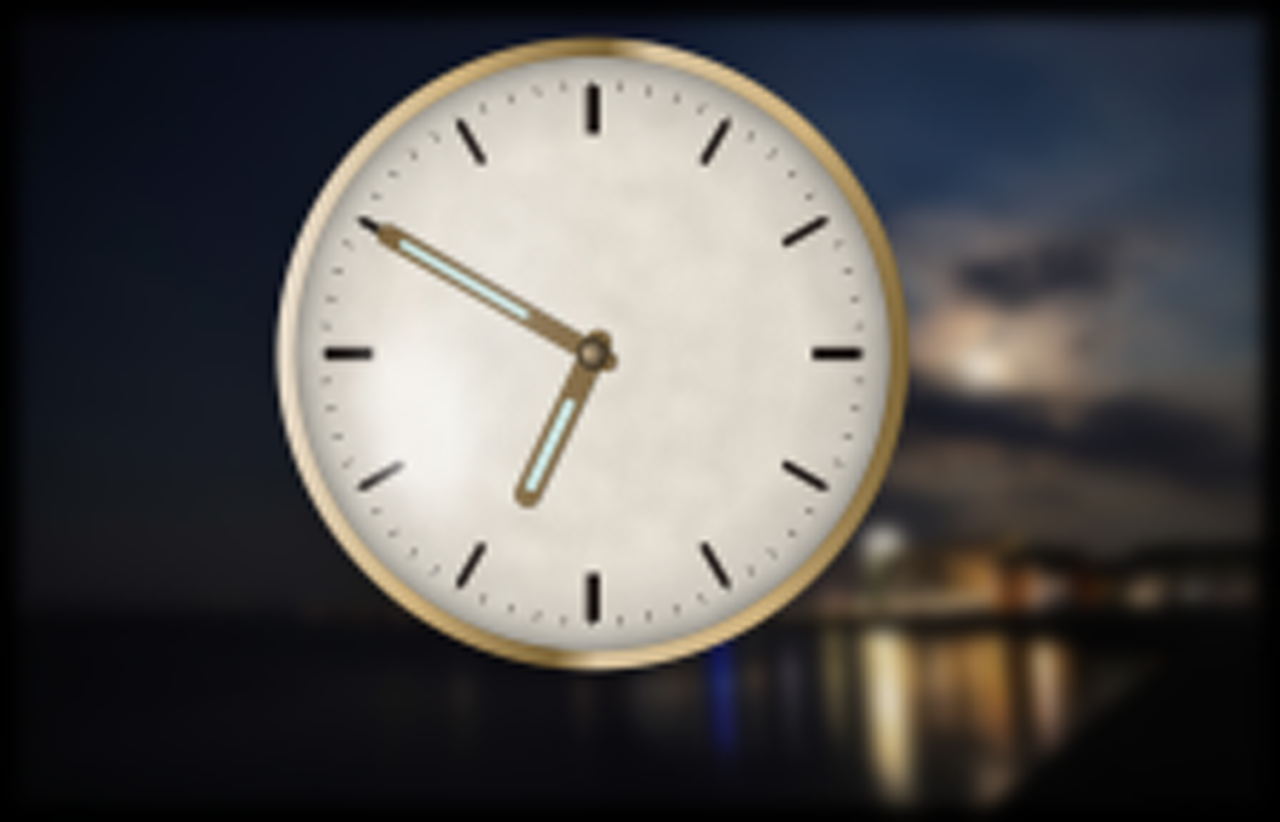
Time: {"hour": 6, "minute": 50}
